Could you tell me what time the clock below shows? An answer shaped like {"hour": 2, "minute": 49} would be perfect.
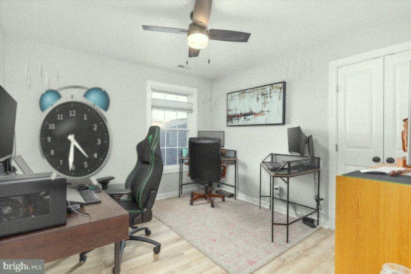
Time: {"hour": 4, "minute": 31}
